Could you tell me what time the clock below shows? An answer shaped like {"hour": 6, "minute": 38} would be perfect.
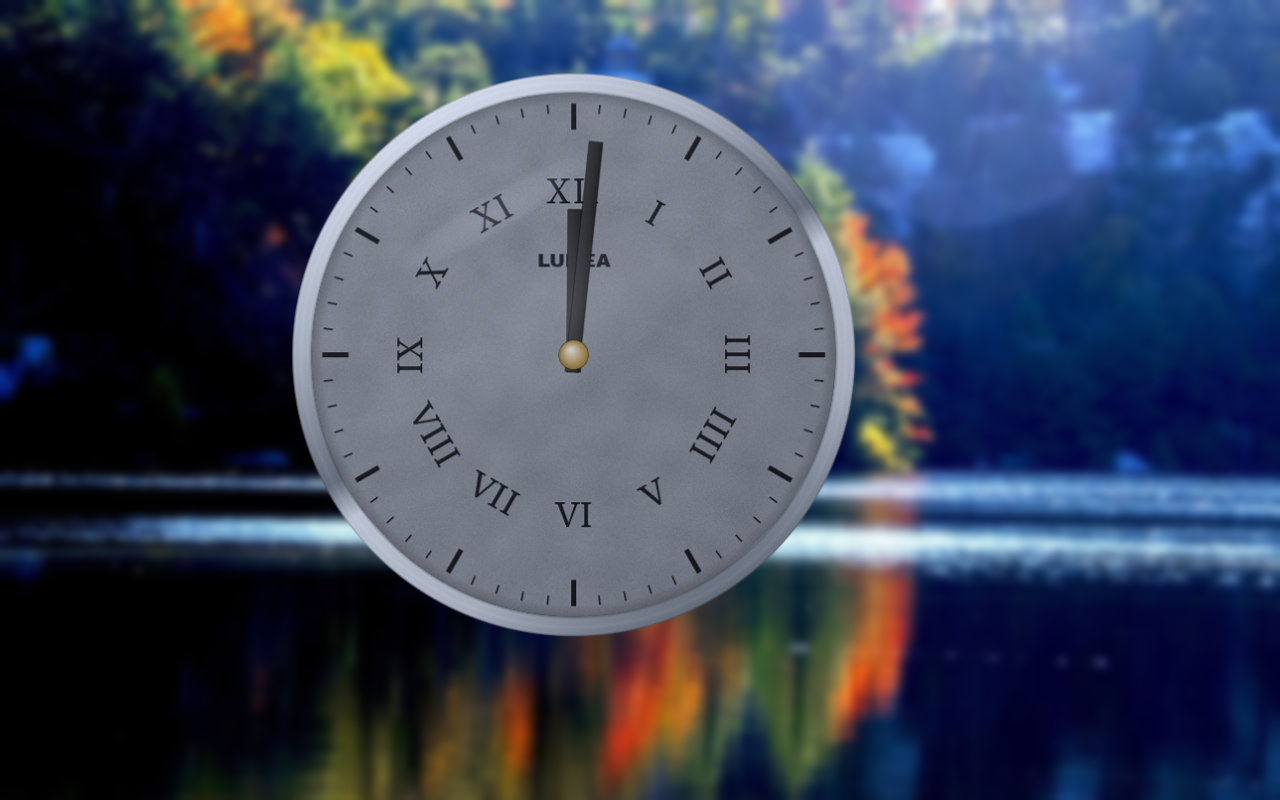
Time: {"hour": 12, "minute": 1}
